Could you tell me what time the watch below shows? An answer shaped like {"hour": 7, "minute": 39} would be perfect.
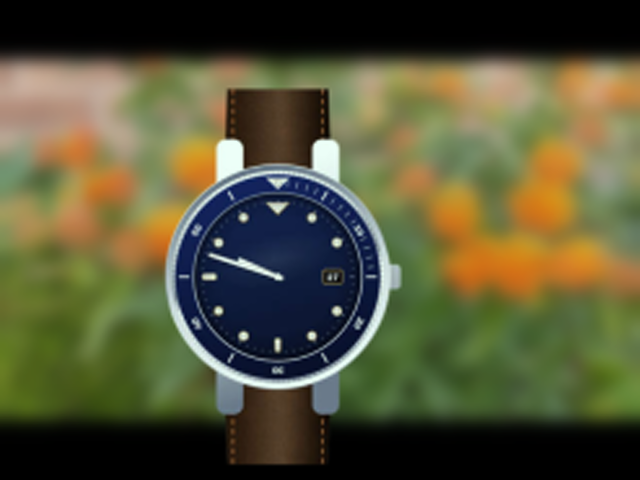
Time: {"hour": 9, "minute": 48}
